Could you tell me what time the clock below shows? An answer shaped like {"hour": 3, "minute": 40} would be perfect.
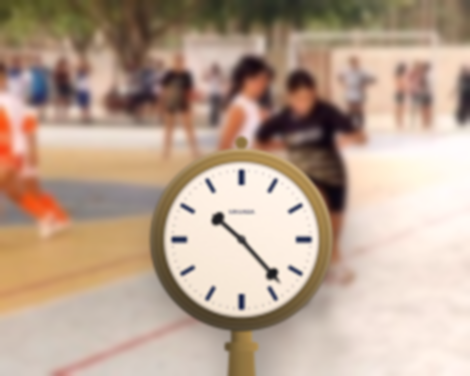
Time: {"hour": 10, "minute": 23}
